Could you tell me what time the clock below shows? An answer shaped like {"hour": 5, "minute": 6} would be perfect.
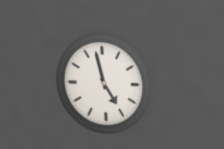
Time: {"hour": 4, "minute": 58}
